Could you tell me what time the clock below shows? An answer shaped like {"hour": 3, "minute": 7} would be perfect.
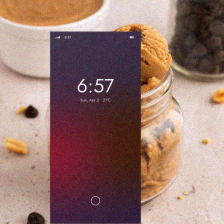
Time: {"hour": 6, "minute": 57}
